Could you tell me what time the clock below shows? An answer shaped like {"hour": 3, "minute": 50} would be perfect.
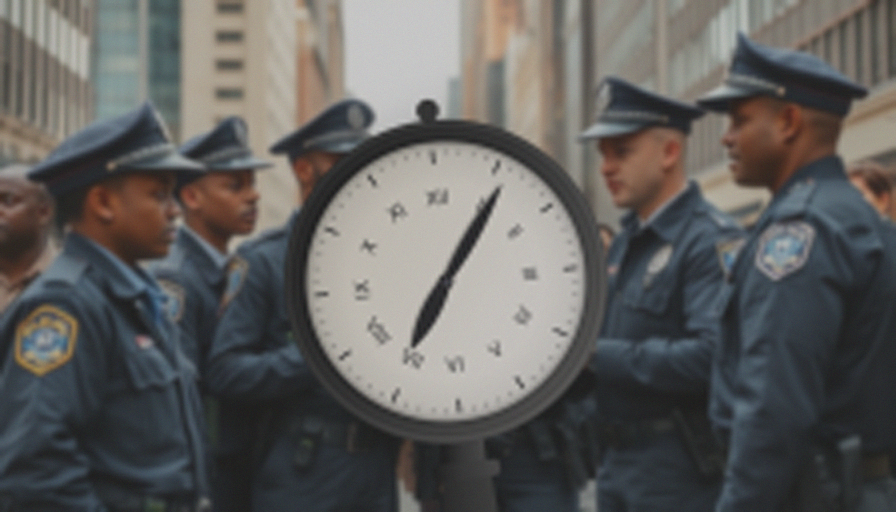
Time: {"hour": 7, "minute": 6}
